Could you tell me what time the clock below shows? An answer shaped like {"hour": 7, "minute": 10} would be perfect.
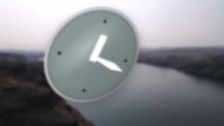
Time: {"hour": 12, "minute": 18}
